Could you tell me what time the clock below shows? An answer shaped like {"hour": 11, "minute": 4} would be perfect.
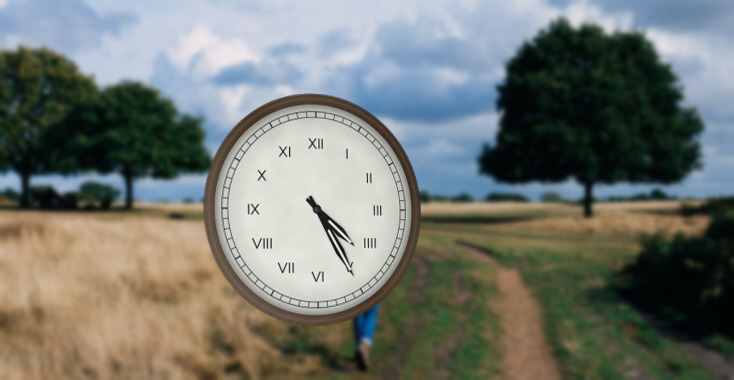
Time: {"hour": 4, "minute": 25}
